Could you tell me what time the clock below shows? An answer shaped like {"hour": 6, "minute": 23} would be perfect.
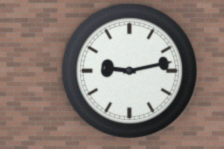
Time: {"hour": 9, "minute": 13}
